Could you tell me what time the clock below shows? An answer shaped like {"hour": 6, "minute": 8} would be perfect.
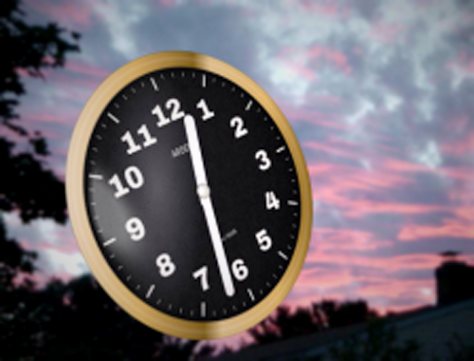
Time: {"hour": 12, "minute": 32}
